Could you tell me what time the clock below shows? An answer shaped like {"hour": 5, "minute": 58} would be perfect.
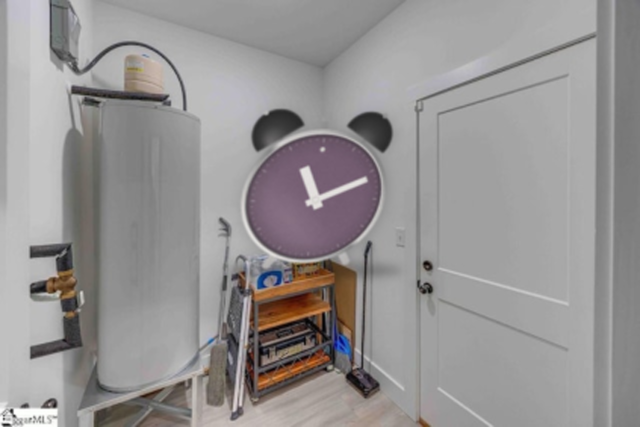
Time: {"hour": 11, "minute": 11}
